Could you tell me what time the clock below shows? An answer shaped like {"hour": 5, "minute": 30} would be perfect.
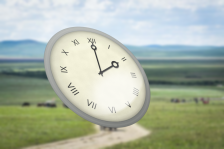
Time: {"hour": 2, "minute": 0}
